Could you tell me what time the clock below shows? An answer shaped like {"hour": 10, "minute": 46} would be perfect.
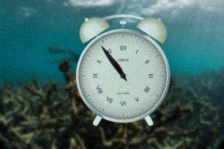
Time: {"hour": 10, "minute": 54}
